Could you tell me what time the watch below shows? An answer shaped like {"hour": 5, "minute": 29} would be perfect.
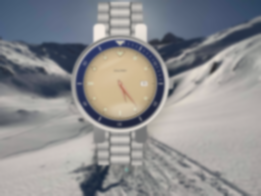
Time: {"hour": 5, "minute": 24}
